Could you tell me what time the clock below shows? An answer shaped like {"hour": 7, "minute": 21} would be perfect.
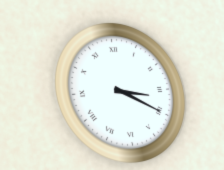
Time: {"hour": 3, "minute": 20}
